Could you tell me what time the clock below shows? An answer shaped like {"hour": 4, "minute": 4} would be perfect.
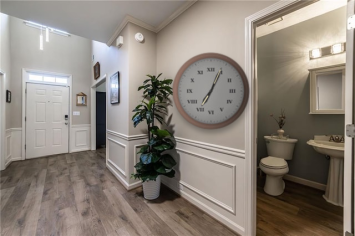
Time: {"hour": 7, "minute": 4}
